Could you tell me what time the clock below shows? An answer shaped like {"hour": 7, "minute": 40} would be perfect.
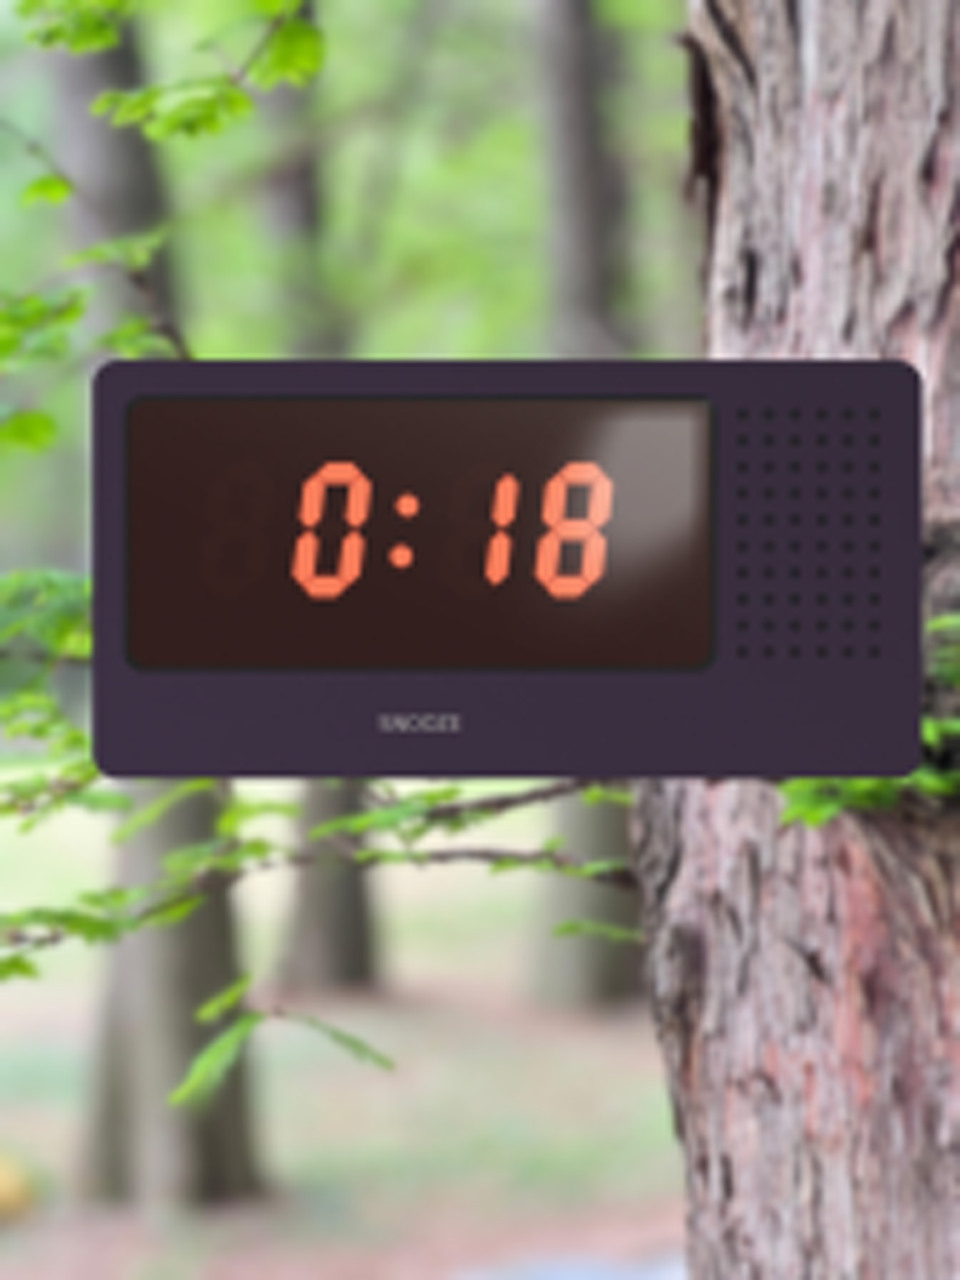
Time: {"hour": 0, "minute": 18}
